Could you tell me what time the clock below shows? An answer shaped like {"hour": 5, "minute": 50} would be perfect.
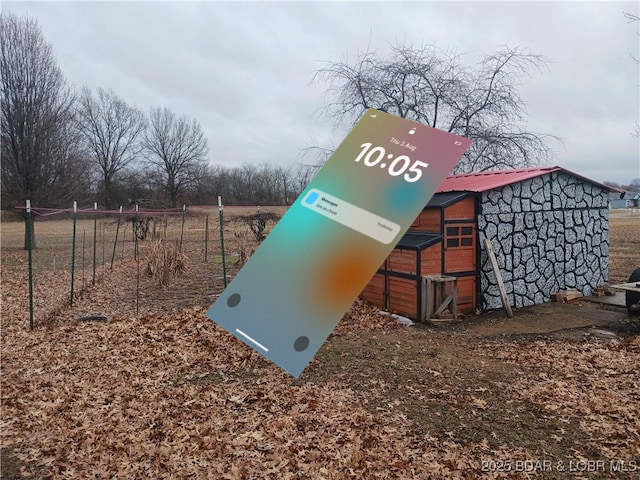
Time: {"hour": 10, "minute": 5}
